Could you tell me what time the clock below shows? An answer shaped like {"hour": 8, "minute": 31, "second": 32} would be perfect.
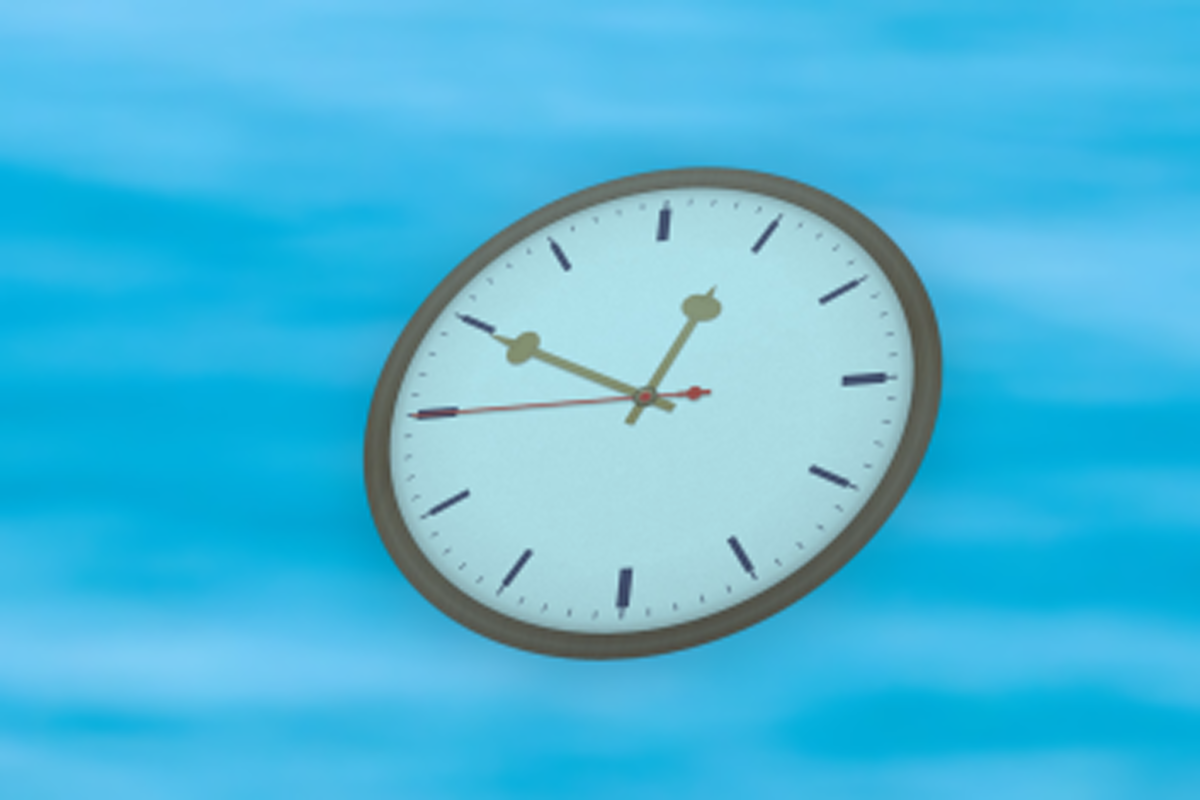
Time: {"hour": 12, "minute": 49, "second": 45}
